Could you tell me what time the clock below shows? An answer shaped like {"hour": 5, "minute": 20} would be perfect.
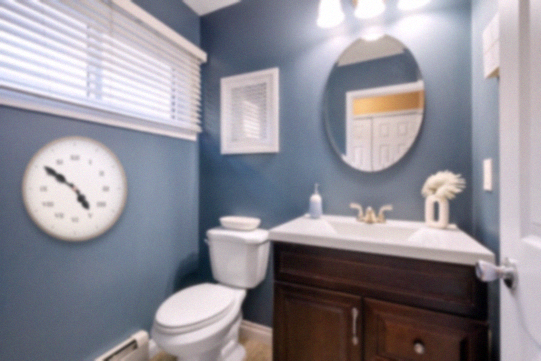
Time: {"hour": 4, "minute": 51}
